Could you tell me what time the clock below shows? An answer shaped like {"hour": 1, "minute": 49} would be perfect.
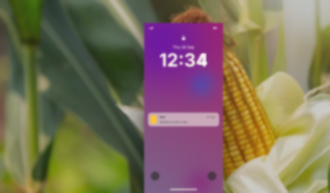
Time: {"hour": 12, "minute": 34}
